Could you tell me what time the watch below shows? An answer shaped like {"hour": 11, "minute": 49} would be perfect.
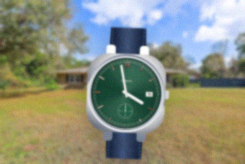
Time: {"hour": 3, "minute": 58}
